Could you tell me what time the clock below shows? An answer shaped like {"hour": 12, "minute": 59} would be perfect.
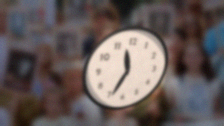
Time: {"hour": 11, "minute": 34}
